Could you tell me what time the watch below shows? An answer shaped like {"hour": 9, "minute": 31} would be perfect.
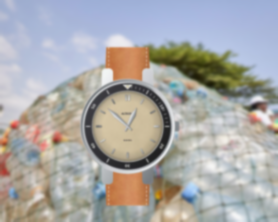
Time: {"hour": 12, "minute": 52}
